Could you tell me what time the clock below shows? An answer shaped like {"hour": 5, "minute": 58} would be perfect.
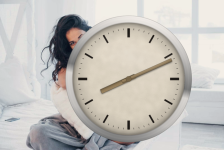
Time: {"hour": 8, "minute": 11}
